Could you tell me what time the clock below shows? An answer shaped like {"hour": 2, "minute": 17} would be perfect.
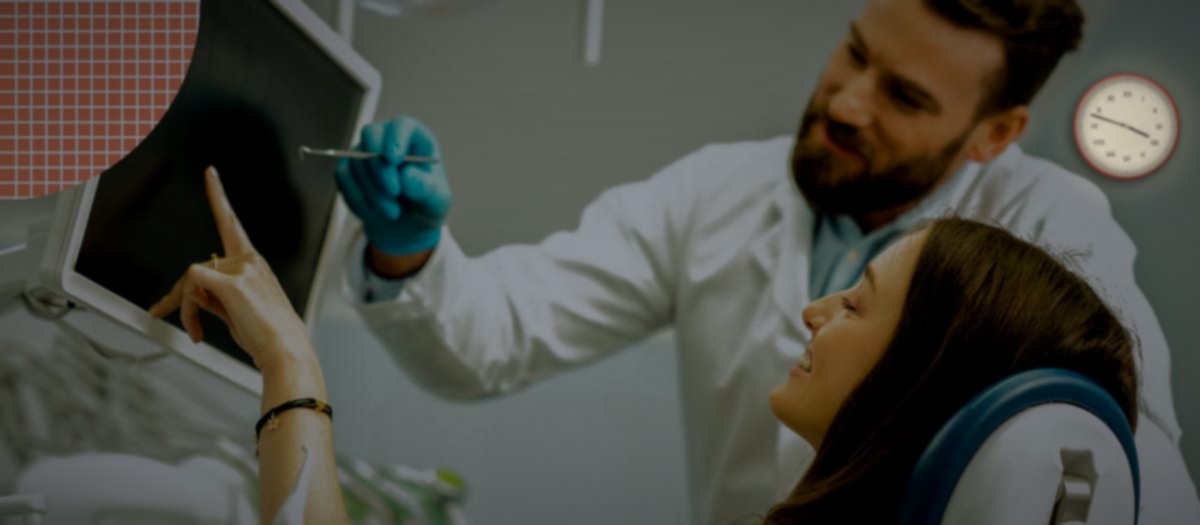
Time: {"hour": 3, "minute": 48}
